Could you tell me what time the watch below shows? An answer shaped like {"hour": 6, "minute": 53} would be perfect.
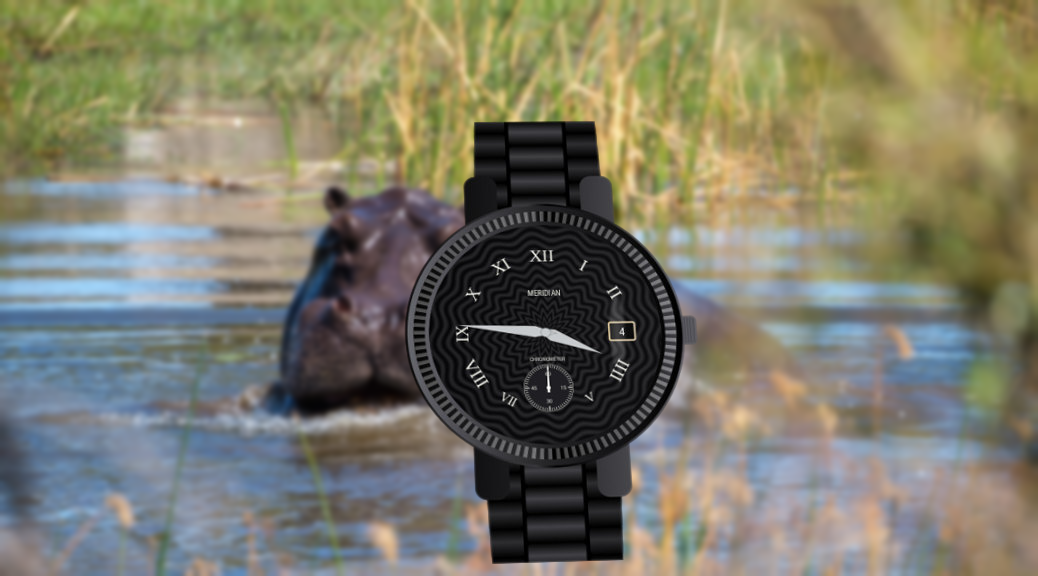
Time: {"hour": 3, "minute": 46}
